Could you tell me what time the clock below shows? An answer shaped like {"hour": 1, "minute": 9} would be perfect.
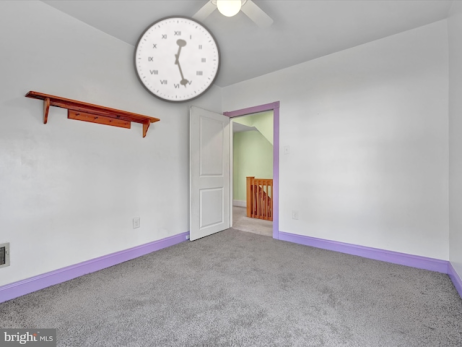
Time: {"hour": 12, "minute": 27}
